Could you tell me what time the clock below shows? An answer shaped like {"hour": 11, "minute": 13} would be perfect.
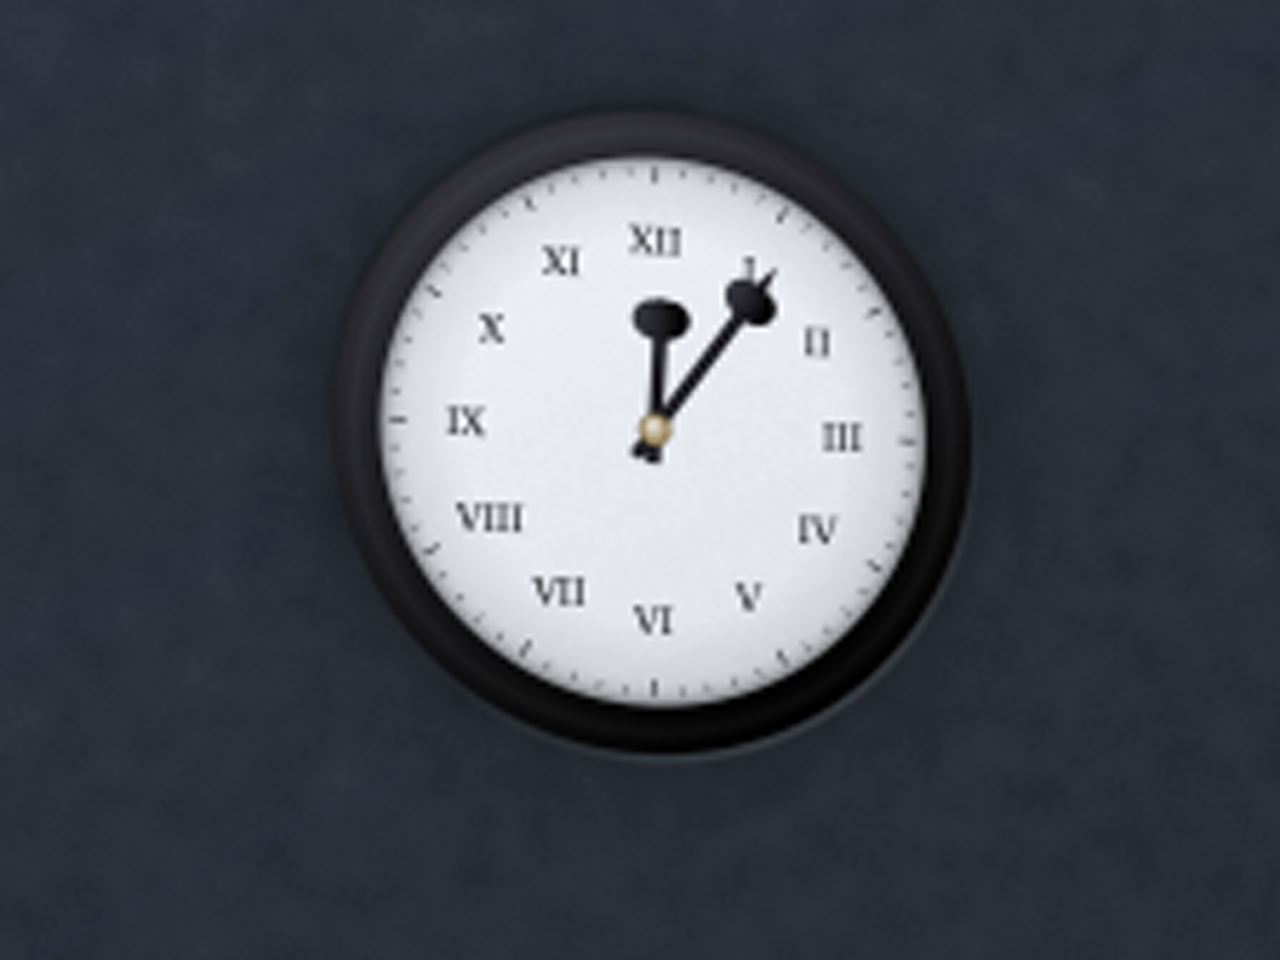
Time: {"hour": 12, "minute": 6}
